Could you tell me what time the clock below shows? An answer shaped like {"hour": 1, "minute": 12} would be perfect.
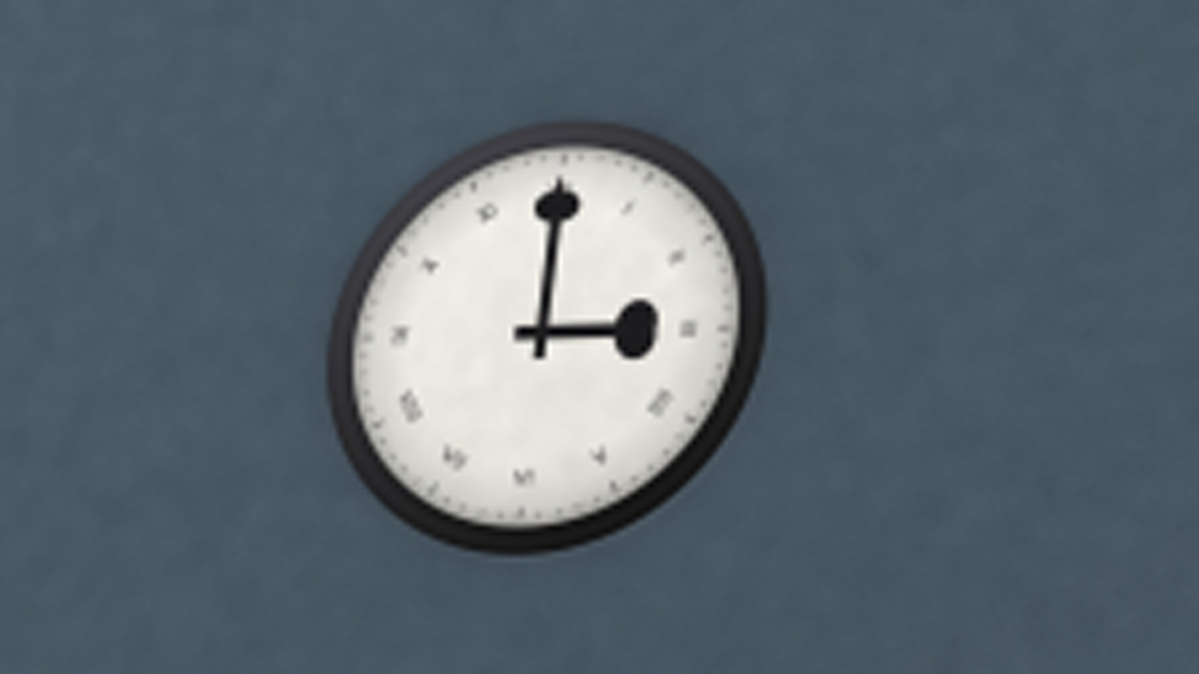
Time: {"hour": 3, "minute": 0}
